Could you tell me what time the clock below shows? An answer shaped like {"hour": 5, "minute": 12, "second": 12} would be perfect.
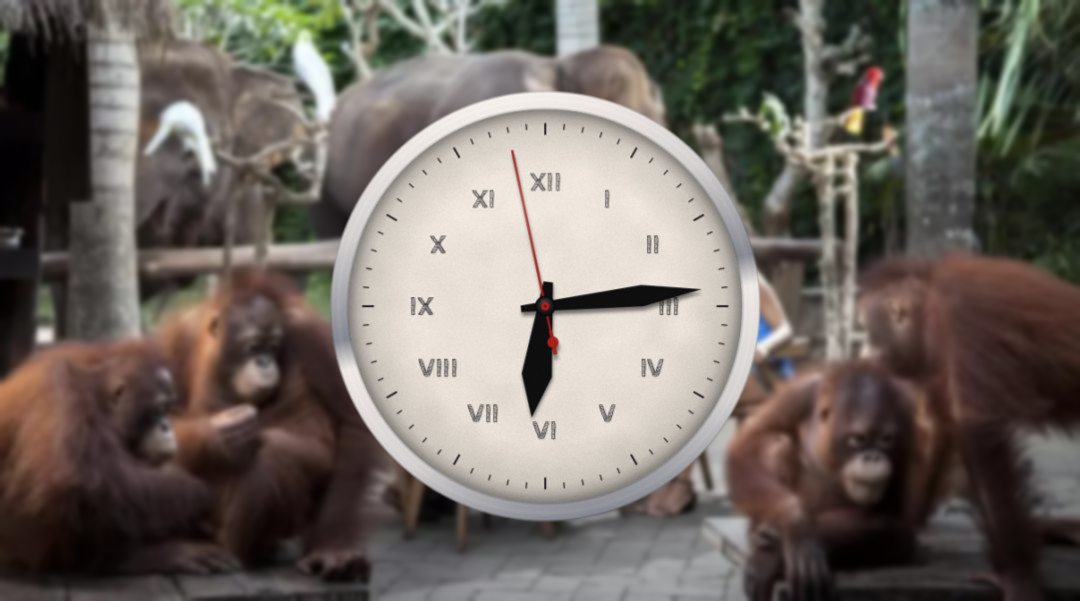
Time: {"hour": 6, "minute": 13, "second": 58}
